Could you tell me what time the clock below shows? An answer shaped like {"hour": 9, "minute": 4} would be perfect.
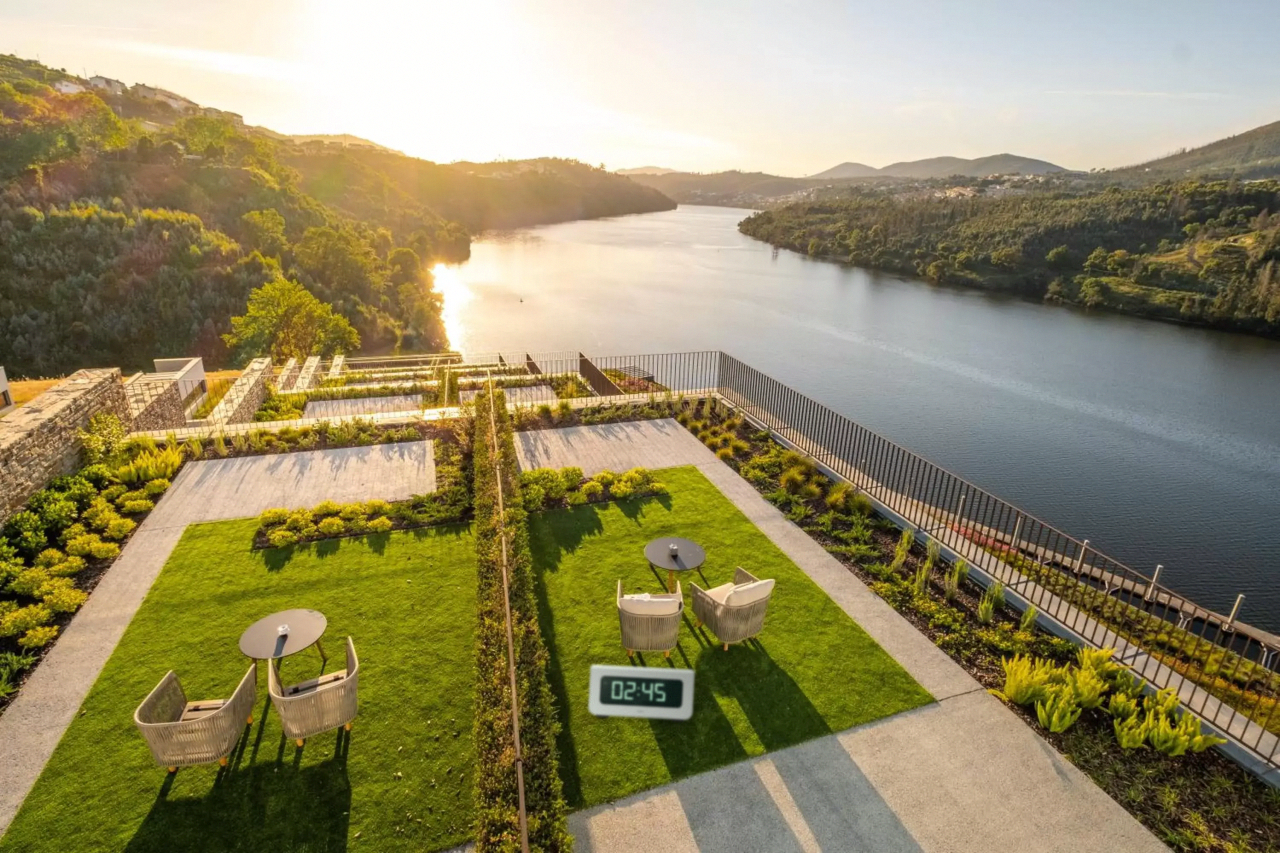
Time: {"hour": 2, "minute": 45}
